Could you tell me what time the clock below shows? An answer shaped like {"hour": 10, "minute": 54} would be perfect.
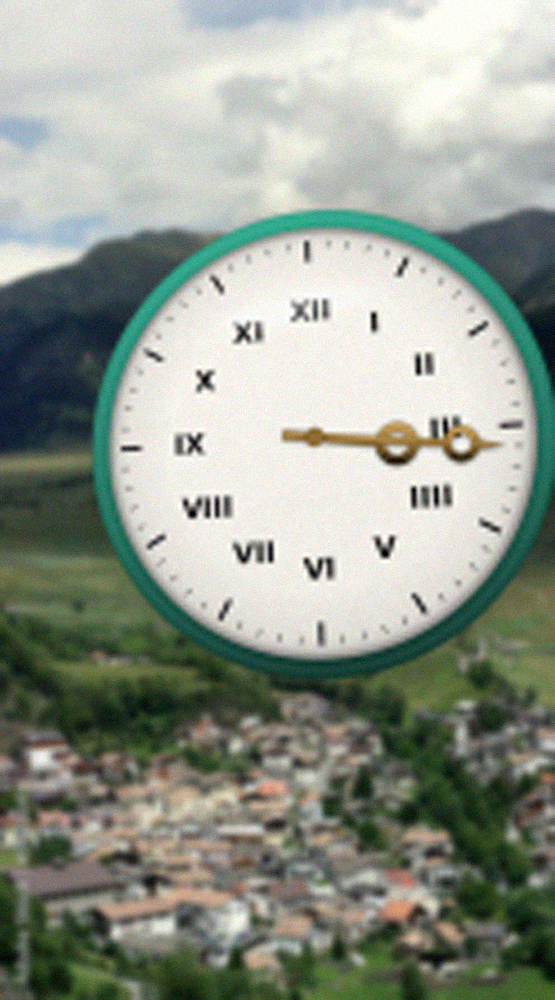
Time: {"hour": 3, "minute": 16}
